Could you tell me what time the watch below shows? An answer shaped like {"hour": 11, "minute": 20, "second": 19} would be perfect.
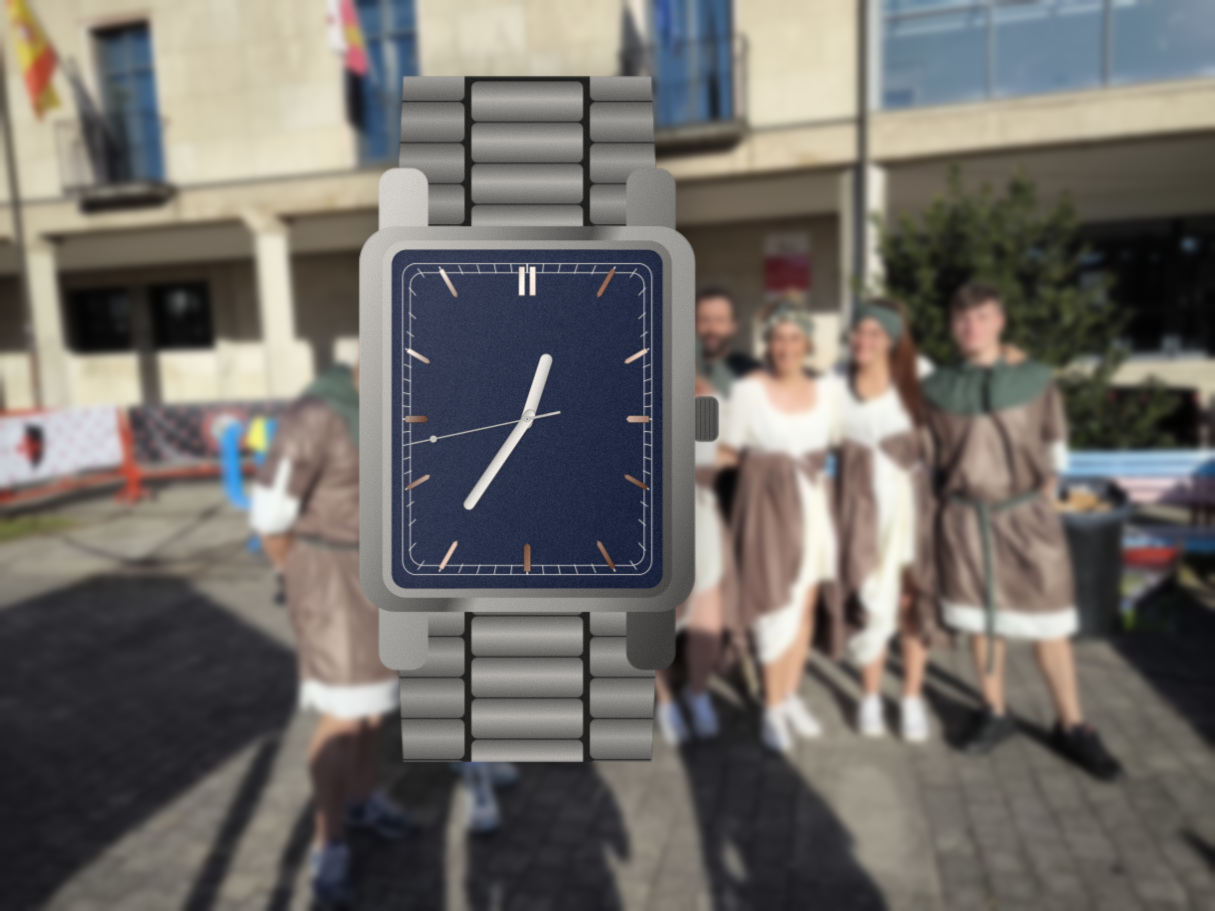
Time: {"hour": 12, "minute": 35, "second": 43}
